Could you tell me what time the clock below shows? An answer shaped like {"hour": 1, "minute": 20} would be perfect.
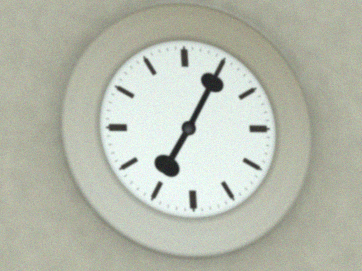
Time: {"hour": 7, "minute": 5}
